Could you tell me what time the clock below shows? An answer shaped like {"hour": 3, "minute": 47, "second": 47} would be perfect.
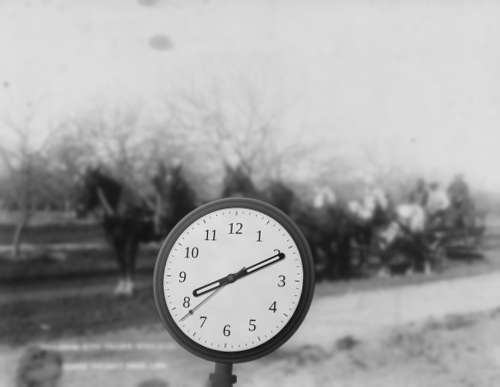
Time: {"hour": 8, "minute": 10, "second": 38}
